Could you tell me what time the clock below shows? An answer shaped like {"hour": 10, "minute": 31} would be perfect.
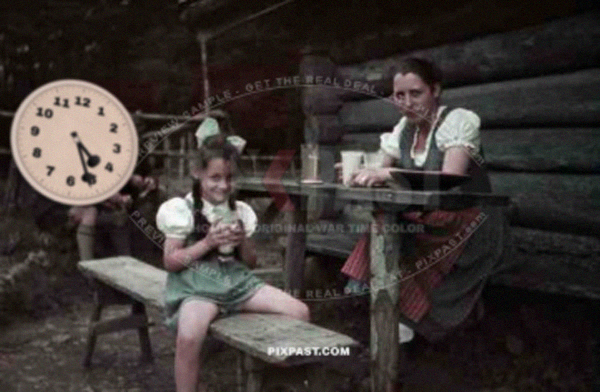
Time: {"hour": 4, "minute": 26}
